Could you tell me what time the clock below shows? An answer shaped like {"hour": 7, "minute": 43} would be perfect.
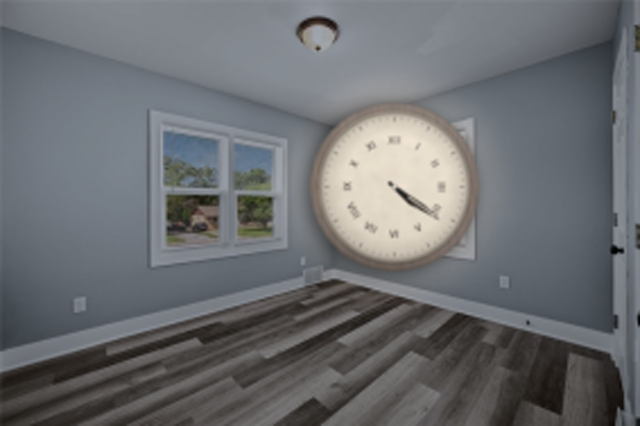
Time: {"hour": 4, "minute": 21}
